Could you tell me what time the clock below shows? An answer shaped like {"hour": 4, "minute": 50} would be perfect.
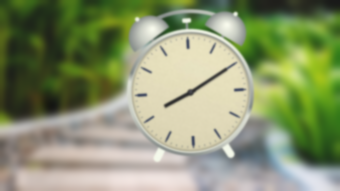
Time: {"hour": 8, "minute": 10}
